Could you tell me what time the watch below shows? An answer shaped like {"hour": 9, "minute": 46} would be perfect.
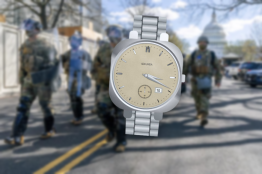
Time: {"hour": 3, "minute": 19}
